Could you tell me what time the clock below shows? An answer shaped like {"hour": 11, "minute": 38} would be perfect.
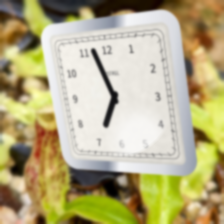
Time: {"hour": 6, "minute": 57}
